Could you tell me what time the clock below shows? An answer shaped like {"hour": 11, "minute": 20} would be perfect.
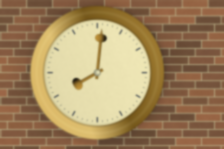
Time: {"hour": 8, "minute": 1}
